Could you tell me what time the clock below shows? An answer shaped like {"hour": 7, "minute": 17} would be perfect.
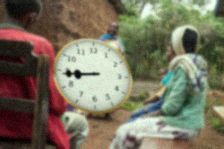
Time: {"hour": 8, "minute": 44}
